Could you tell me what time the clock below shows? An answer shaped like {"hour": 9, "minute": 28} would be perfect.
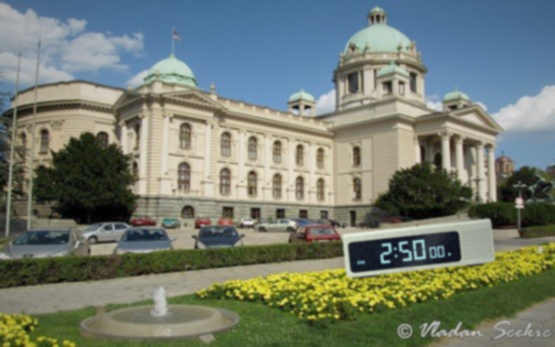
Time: {"hour": 2, "minute": 50}
